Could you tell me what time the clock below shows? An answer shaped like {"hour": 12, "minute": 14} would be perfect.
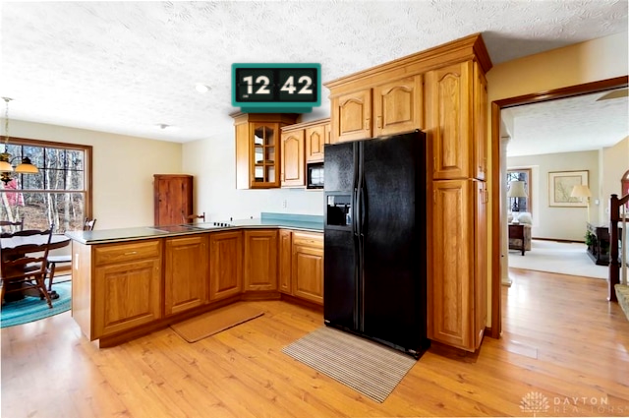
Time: {"hour": 12, "minute": 42}
